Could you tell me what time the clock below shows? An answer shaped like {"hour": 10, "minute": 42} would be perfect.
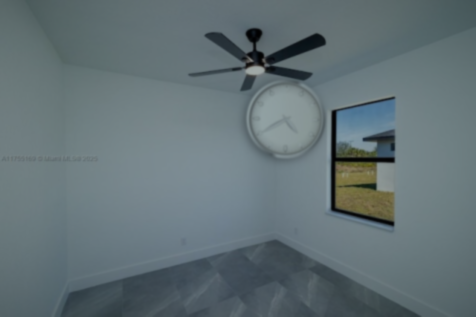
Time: {"hour": 4, "minute": 40}
